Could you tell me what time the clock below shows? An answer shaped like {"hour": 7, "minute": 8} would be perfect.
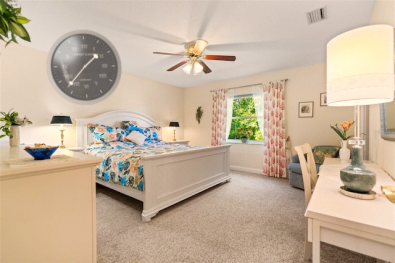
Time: {"hour": 1, "minute": 37}
